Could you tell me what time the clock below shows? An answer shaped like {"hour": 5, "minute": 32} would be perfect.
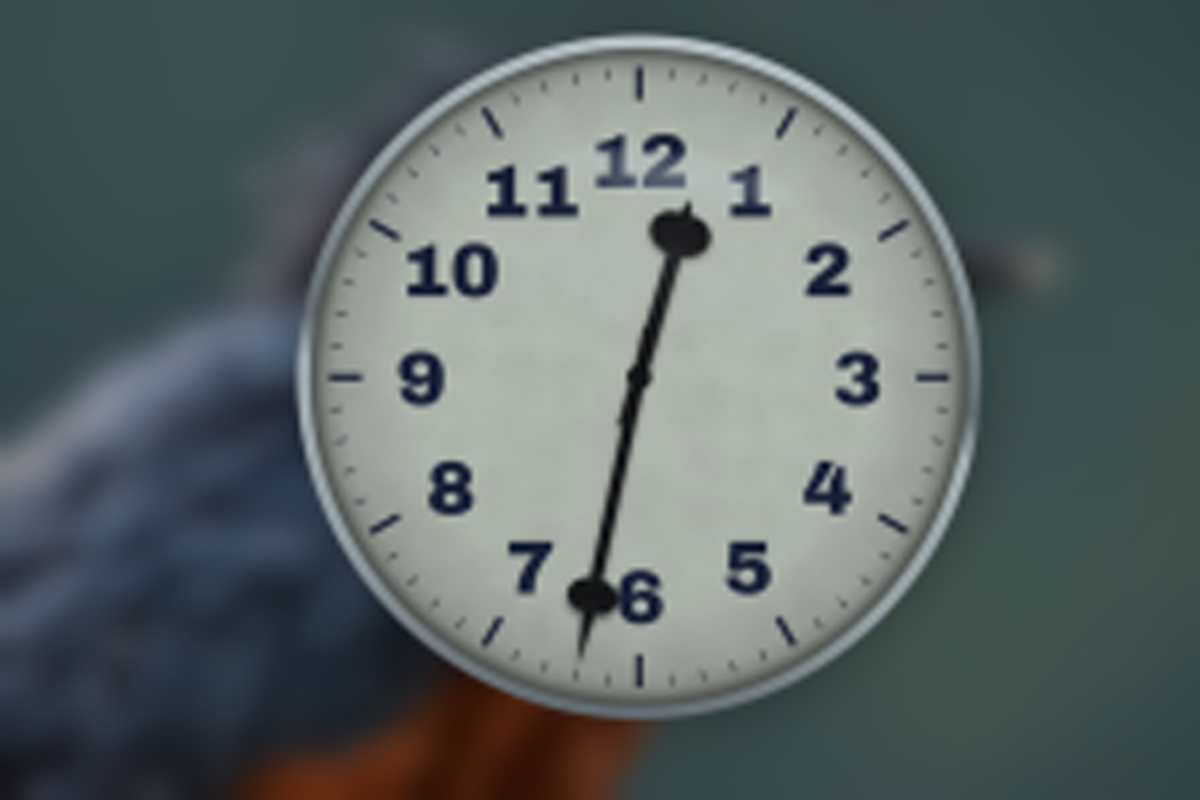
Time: {"hour": 12, "minute": 32}
